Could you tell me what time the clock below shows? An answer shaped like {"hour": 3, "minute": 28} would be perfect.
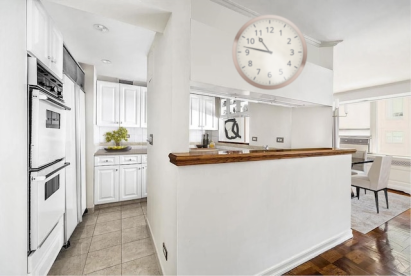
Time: {"hour": 10, "minute": 47}
